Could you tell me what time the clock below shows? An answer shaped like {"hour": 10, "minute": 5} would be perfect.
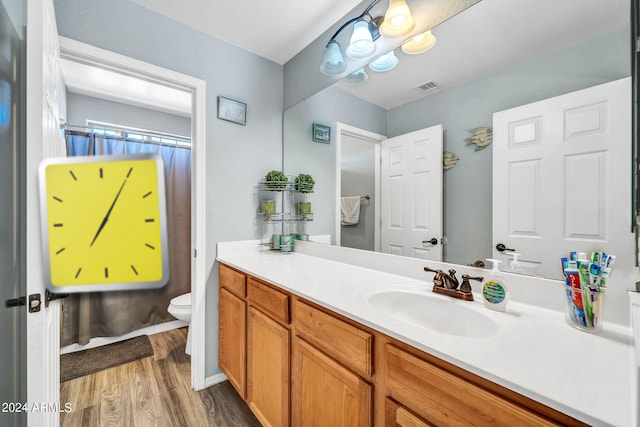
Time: {"hour": 7, "minute": 5}
